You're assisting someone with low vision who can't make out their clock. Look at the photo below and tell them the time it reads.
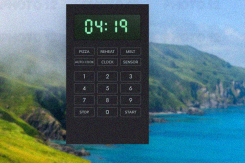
4:19
